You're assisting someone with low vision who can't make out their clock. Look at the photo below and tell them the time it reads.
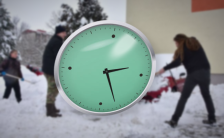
2:26
